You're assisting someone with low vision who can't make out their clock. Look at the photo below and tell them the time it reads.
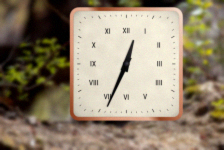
12:34
